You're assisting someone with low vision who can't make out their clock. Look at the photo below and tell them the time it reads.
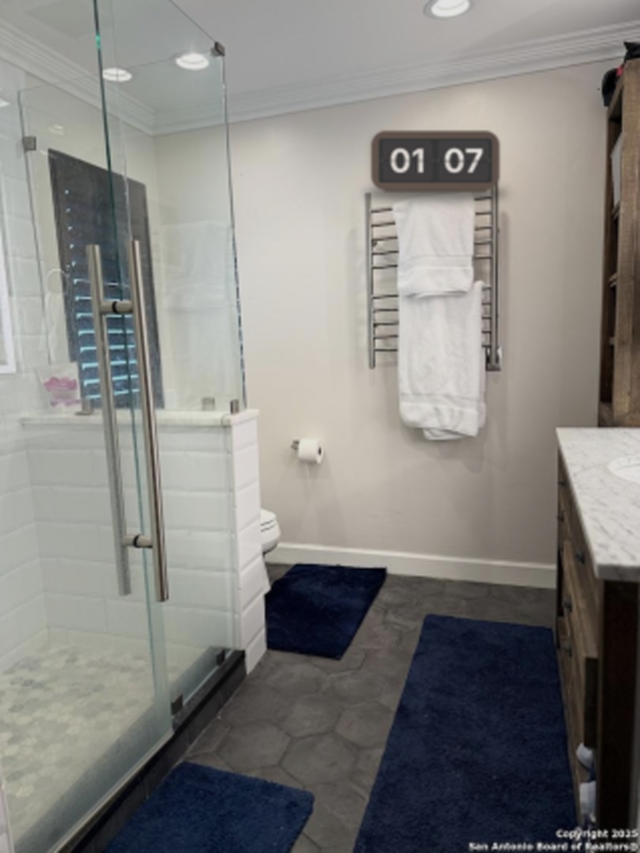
1:07
